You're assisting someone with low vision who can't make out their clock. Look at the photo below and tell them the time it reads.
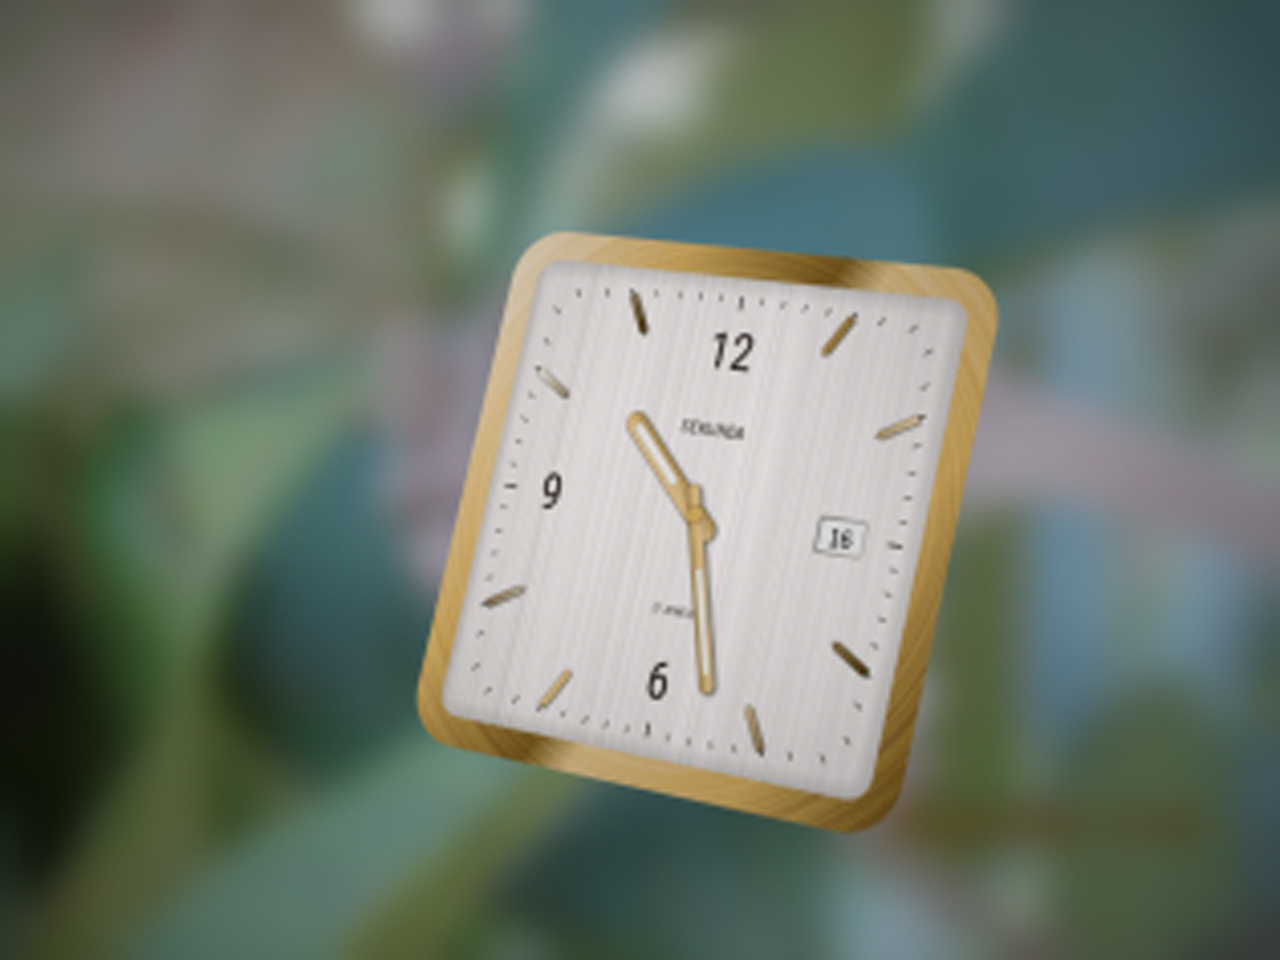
10:27
